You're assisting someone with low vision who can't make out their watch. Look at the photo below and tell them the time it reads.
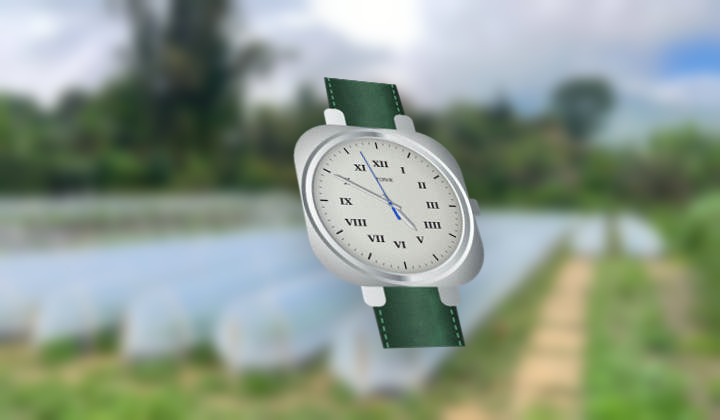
4:49:57
